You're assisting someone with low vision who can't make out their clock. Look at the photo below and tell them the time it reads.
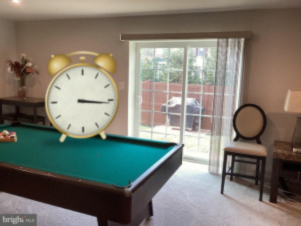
3:16
